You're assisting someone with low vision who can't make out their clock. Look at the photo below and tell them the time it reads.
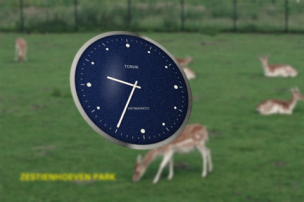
9:35
